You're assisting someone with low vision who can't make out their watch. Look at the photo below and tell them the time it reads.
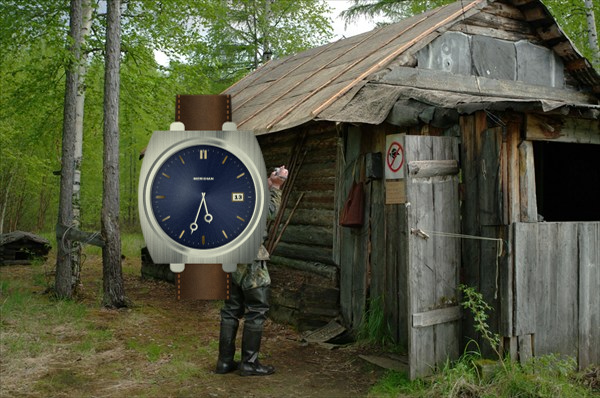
5:33
